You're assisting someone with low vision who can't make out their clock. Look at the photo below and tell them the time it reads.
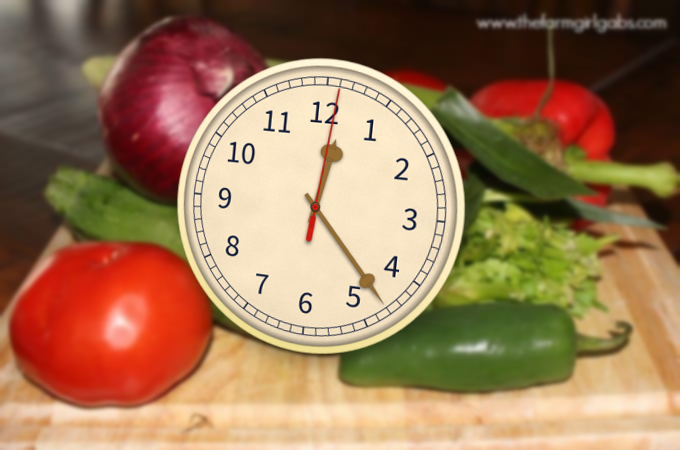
12:23:01
